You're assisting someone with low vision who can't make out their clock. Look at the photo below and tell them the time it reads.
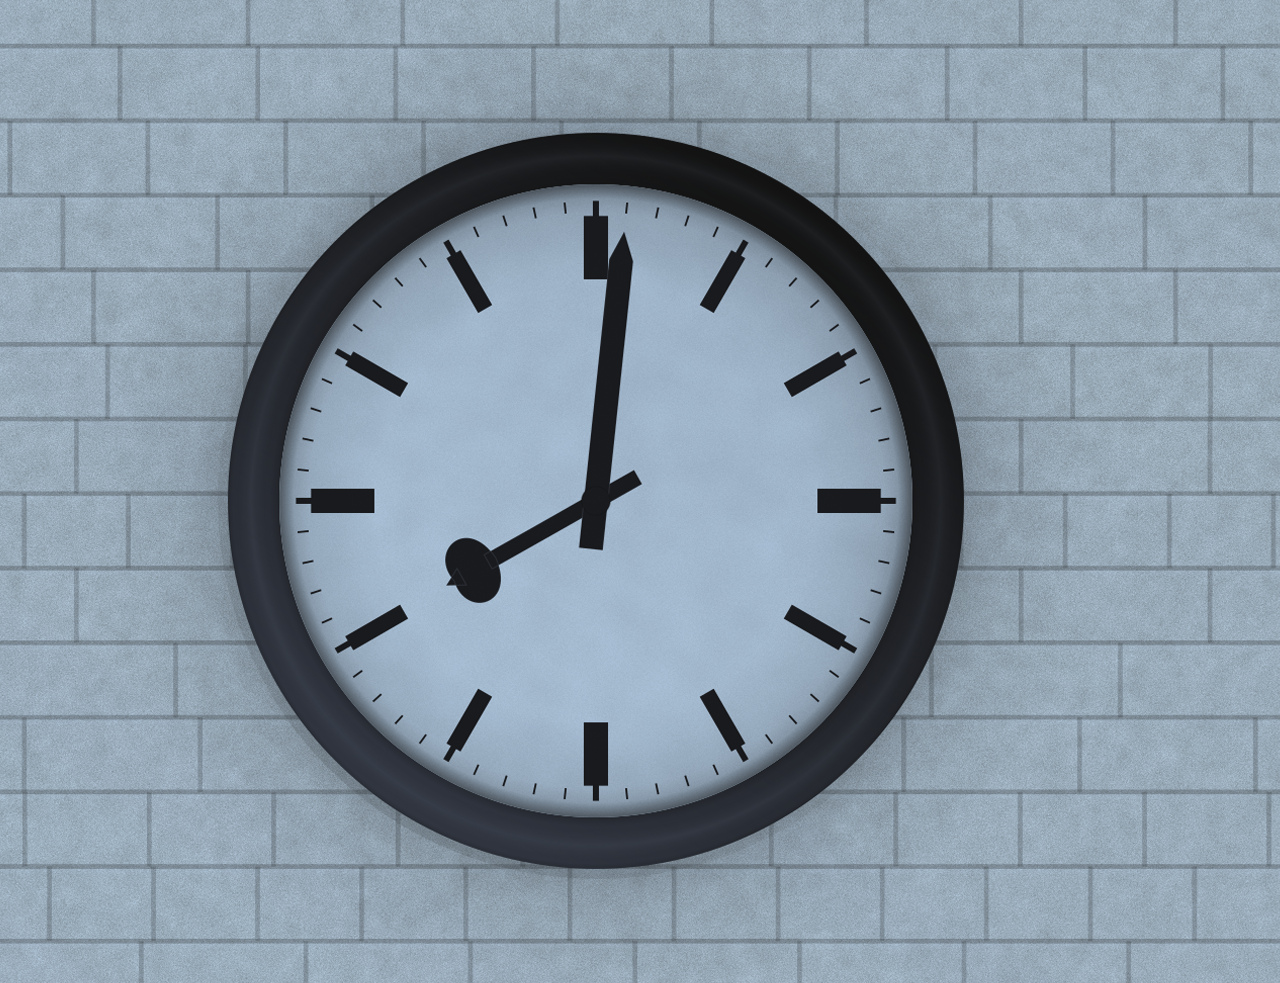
8:01
